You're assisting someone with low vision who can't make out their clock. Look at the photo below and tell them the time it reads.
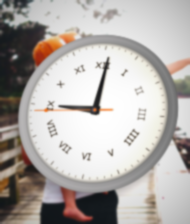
9:00:44
